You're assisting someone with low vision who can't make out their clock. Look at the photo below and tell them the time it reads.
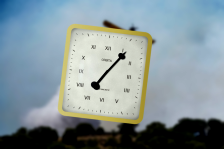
7:06
